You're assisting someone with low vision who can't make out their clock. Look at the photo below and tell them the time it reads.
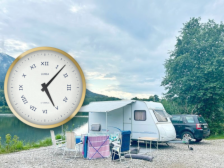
5:07
